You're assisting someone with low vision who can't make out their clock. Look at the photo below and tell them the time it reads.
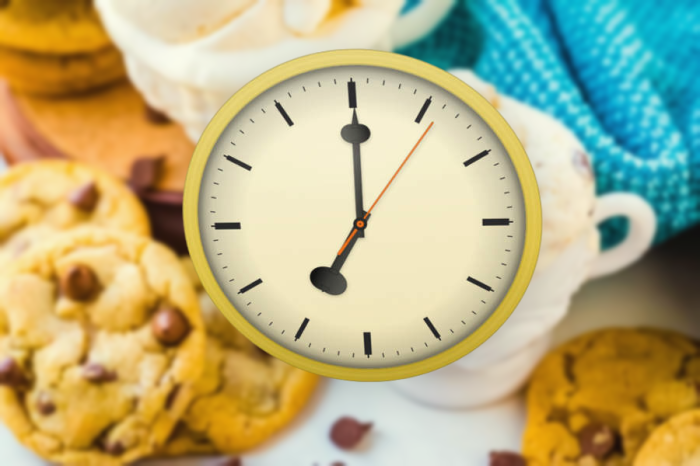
7:00:06
